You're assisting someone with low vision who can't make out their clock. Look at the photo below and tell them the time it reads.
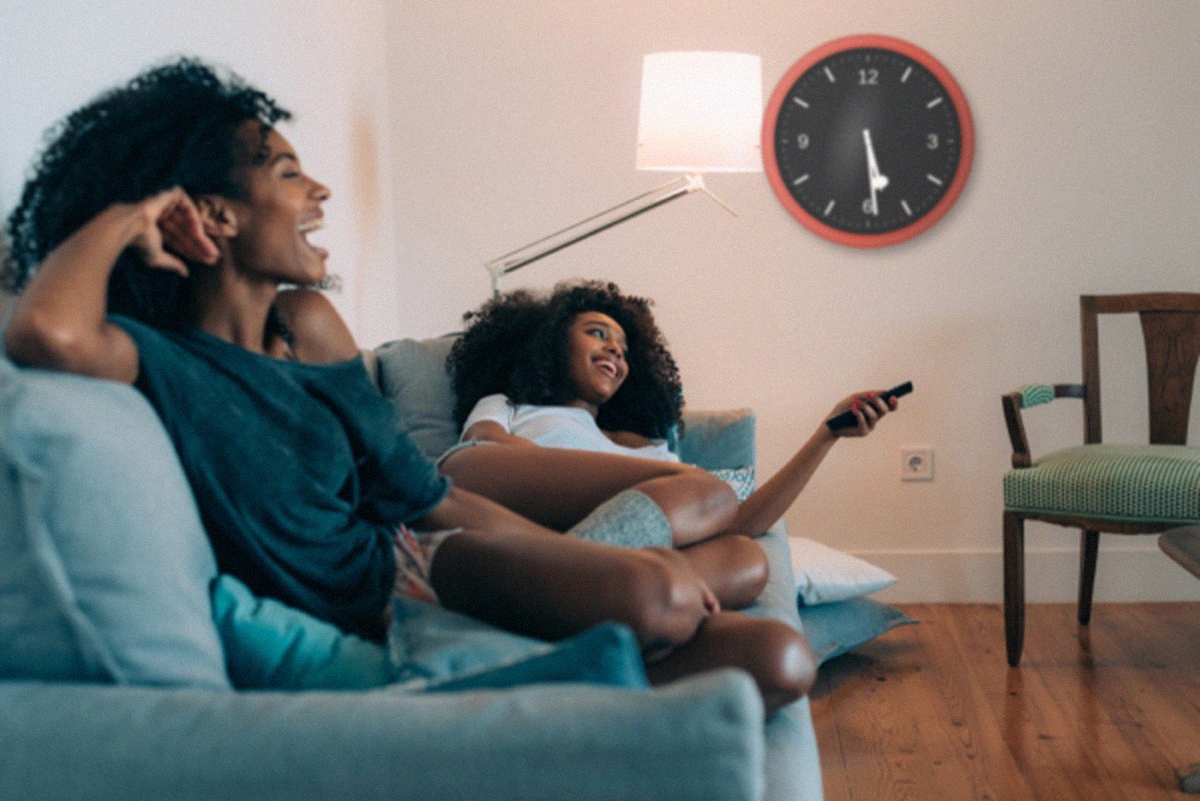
5:29
